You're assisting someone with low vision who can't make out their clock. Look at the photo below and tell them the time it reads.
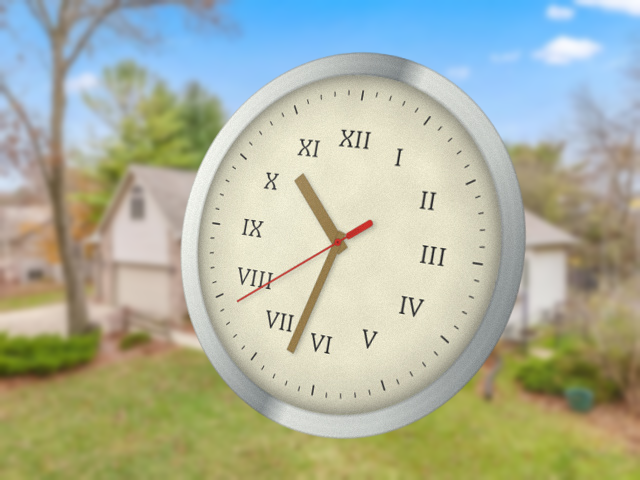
10:32:39
